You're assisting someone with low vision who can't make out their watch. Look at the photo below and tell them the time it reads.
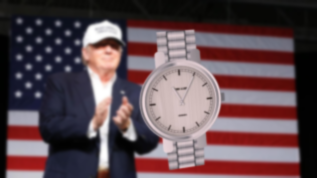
11:05
